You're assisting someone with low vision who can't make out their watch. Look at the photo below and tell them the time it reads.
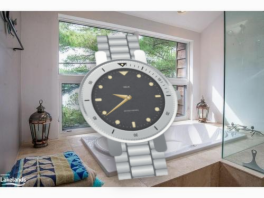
9:39
